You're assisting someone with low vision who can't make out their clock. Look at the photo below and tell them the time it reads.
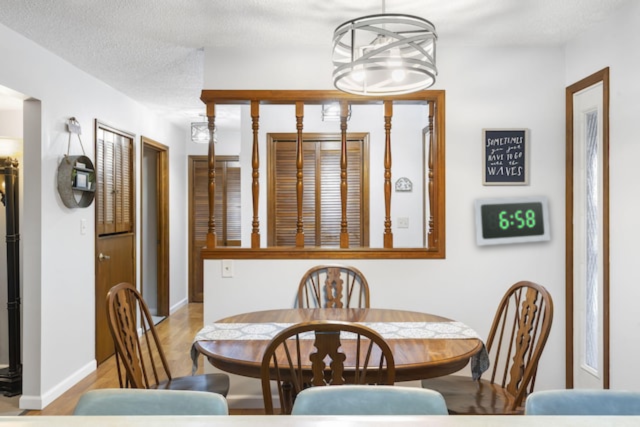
6:58
